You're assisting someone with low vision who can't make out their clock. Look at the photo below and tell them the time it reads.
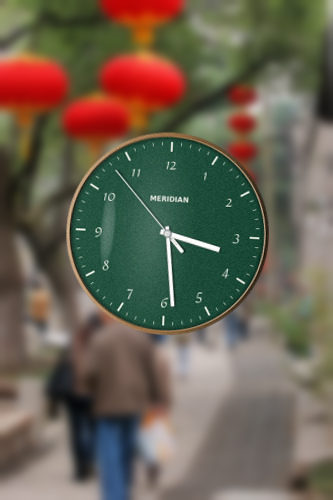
3:28:53
